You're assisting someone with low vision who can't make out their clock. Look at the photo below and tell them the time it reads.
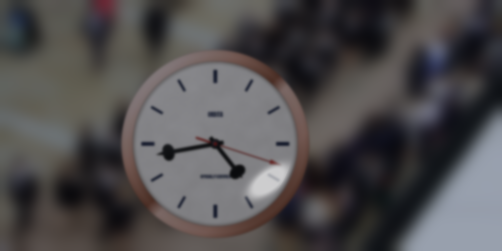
4:43:18
